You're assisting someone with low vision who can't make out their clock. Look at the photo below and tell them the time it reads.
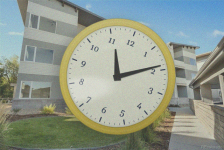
11:09
